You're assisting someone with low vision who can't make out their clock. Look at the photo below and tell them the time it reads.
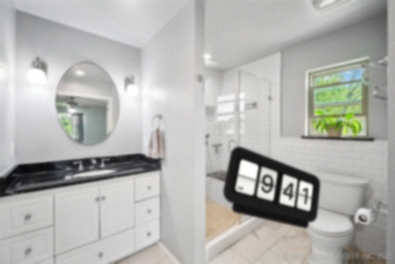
9:41
